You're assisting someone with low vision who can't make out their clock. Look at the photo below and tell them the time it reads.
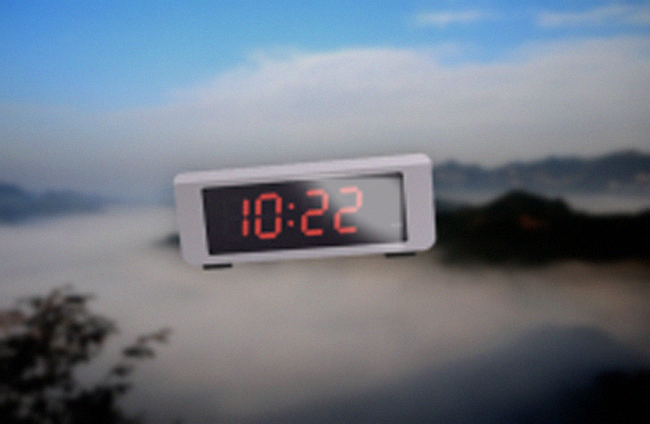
10:22
